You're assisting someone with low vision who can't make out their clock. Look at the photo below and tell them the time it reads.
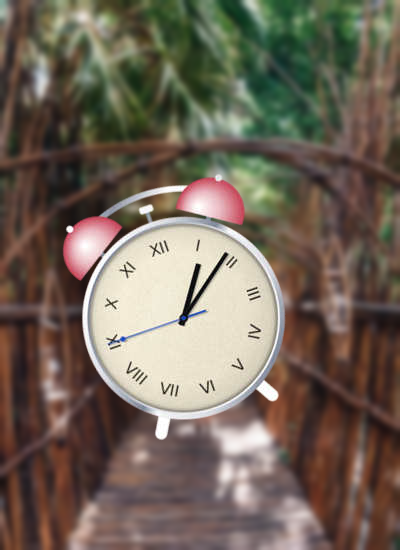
1:08:45
